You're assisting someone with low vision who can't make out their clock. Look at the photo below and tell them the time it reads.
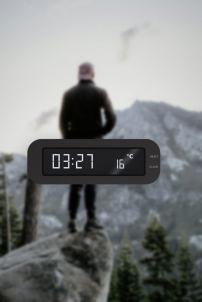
3:27
